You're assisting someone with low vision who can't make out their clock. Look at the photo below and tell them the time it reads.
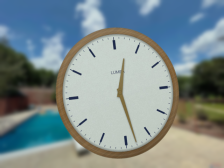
12:28
